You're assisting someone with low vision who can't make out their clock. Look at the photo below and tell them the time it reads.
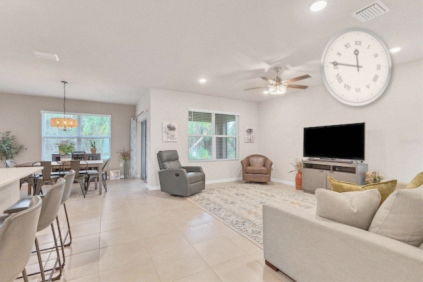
11:46
